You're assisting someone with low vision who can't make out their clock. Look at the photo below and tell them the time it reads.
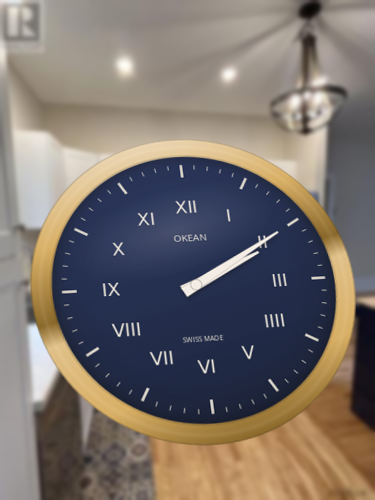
2:10
